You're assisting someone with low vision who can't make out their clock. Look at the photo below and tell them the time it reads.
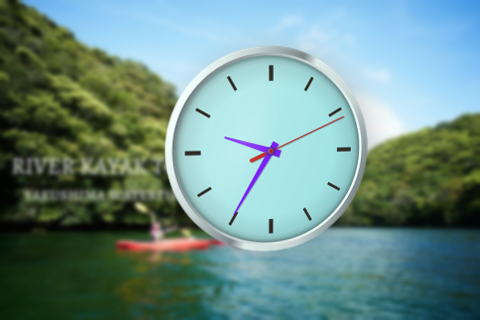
9:35:11
